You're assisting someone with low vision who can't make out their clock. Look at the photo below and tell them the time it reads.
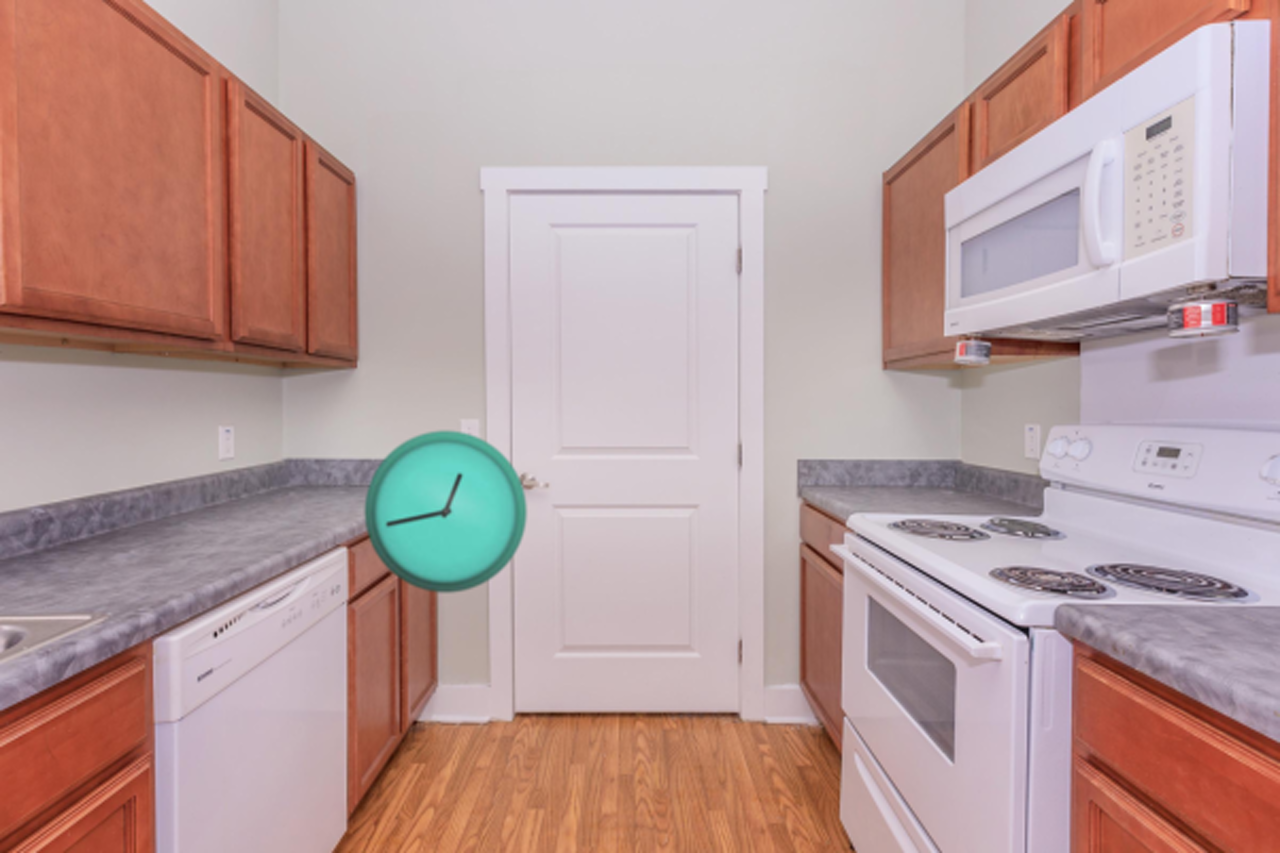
12:43
